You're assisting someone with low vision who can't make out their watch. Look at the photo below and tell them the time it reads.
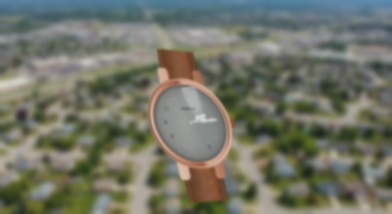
2:14
